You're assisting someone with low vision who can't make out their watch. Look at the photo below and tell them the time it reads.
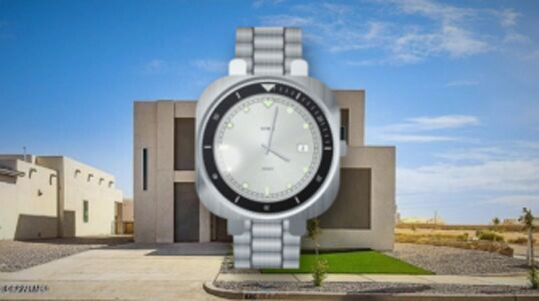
4:02
